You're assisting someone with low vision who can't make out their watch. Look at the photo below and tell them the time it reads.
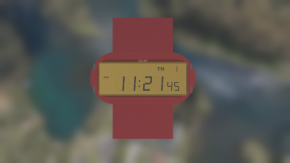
11:21:45
